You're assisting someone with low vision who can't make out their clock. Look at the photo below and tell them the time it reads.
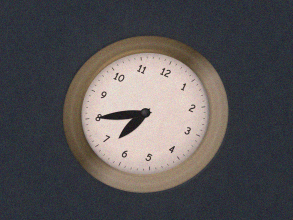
6:40
